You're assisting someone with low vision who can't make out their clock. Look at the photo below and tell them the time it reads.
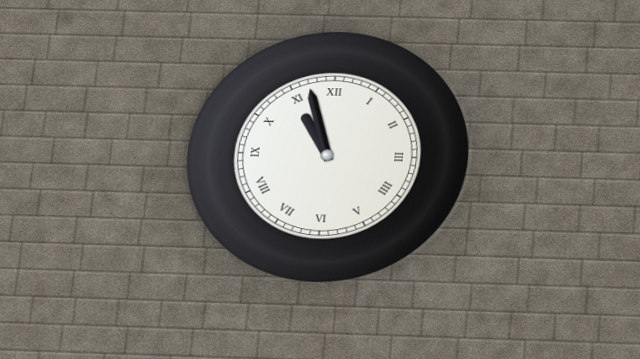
10:57
